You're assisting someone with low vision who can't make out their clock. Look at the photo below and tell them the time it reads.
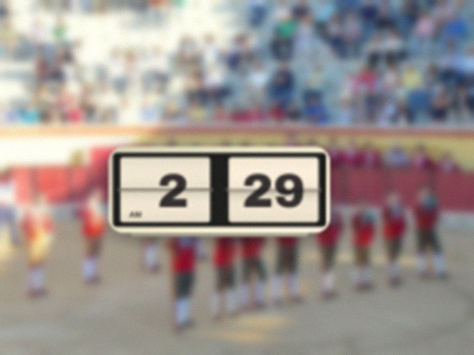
2:29
